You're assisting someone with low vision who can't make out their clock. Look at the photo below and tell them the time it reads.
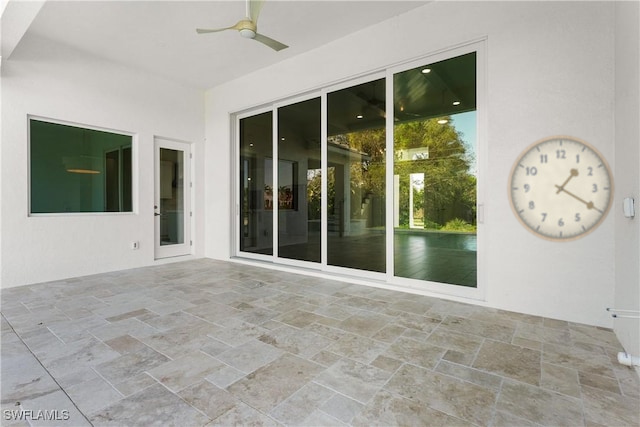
1:20
